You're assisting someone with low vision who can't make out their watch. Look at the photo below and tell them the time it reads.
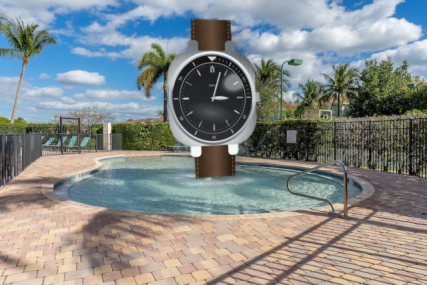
3:03
